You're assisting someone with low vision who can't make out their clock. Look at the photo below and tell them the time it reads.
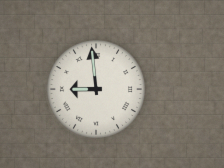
8:59
